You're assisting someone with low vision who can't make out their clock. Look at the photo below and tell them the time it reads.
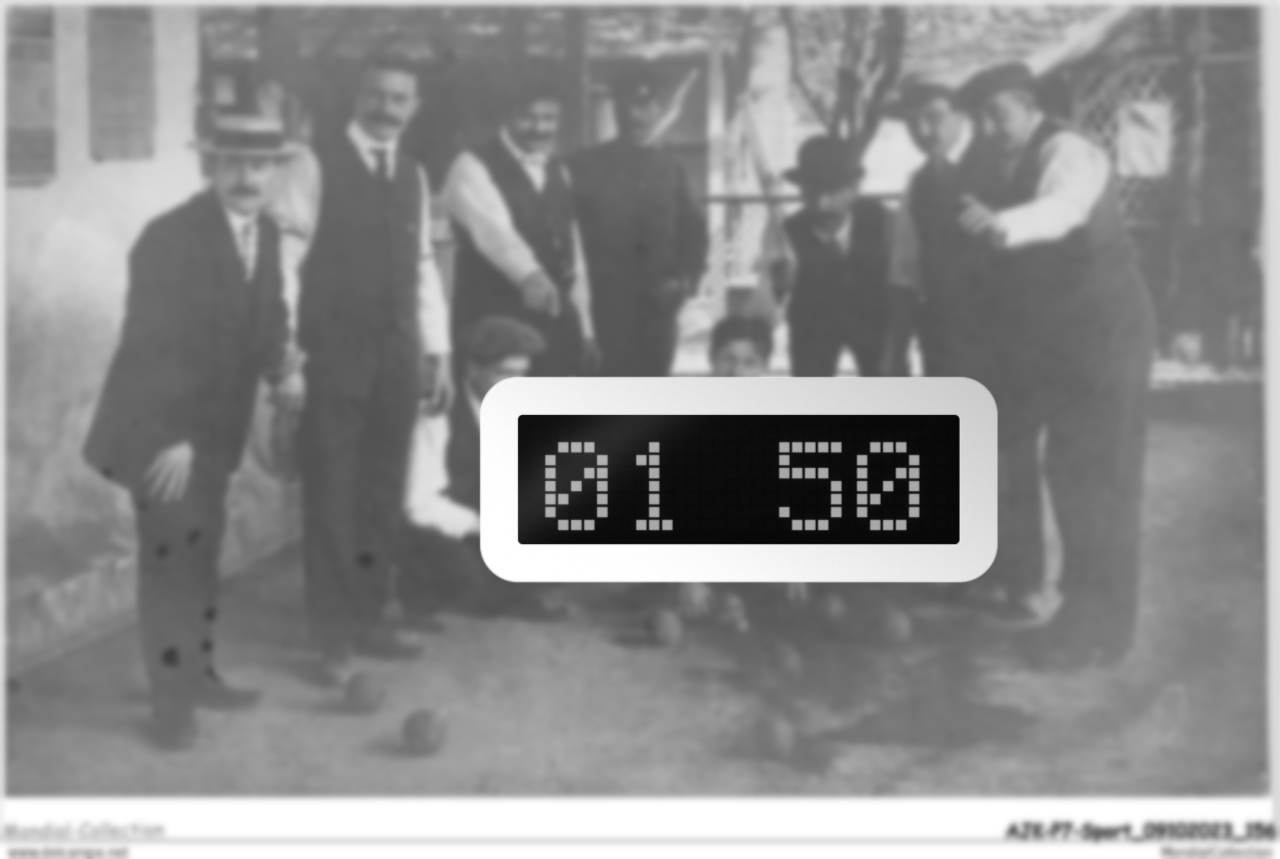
1:50
